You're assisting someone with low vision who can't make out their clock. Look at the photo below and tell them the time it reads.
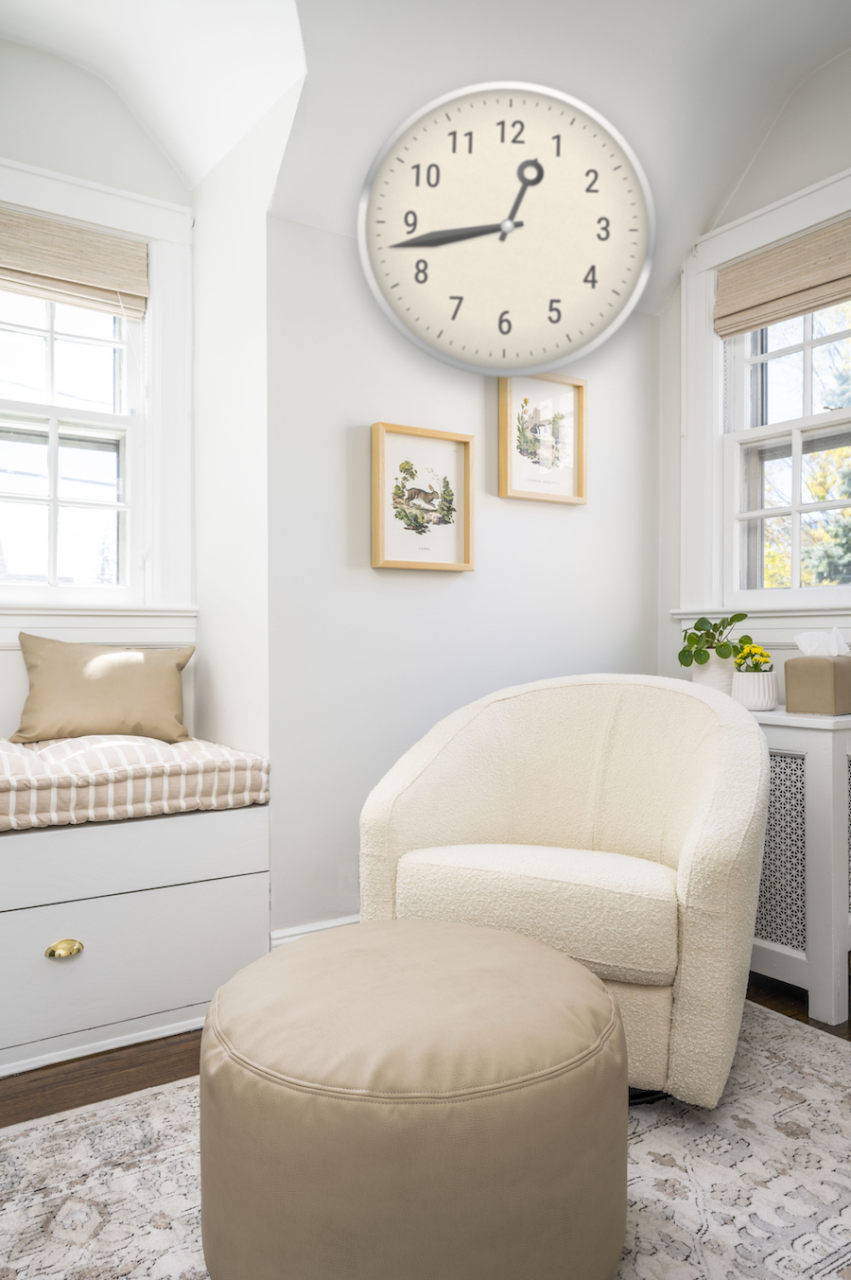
12:43
